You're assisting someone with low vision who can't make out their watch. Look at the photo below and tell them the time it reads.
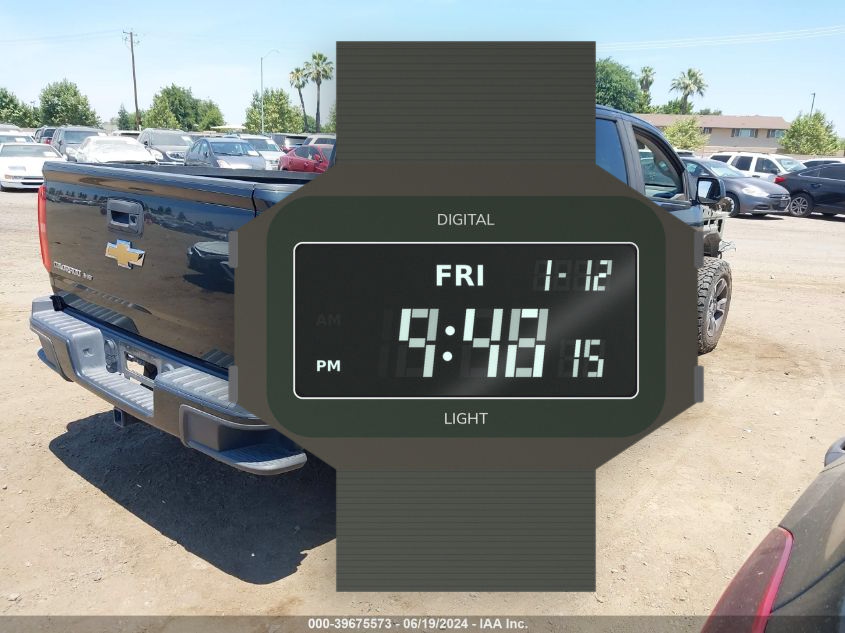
9:48:15
